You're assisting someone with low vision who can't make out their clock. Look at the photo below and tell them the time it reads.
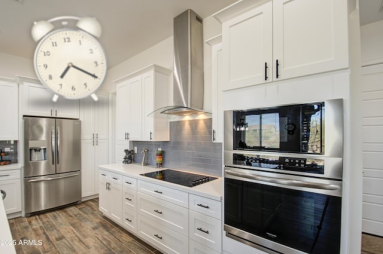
7:20
